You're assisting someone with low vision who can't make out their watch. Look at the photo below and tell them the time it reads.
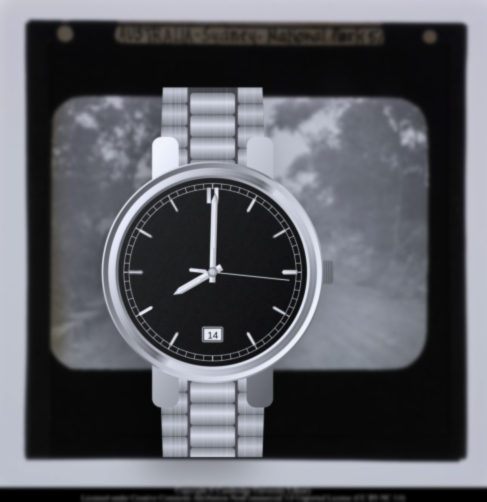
8:00:16
